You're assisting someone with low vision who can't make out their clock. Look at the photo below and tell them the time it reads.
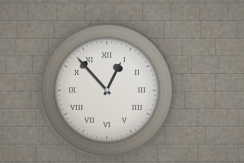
12:53
